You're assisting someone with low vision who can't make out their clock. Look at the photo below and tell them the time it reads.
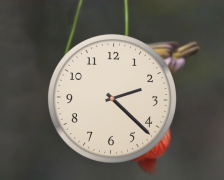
2:22
